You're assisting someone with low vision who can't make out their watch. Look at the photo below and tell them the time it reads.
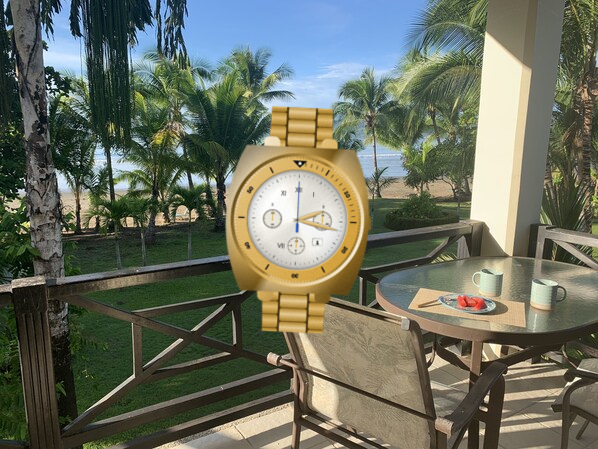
2:17
